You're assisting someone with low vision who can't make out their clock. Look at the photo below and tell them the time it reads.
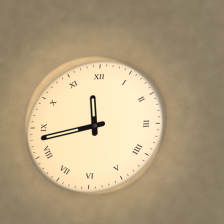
11:43
